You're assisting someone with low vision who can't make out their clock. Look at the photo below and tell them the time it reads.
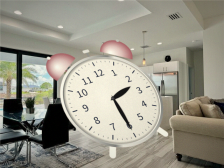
2:30
